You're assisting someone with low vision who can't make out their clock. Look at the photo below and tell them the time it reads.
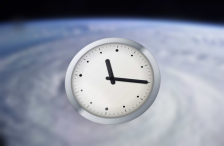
11:15
